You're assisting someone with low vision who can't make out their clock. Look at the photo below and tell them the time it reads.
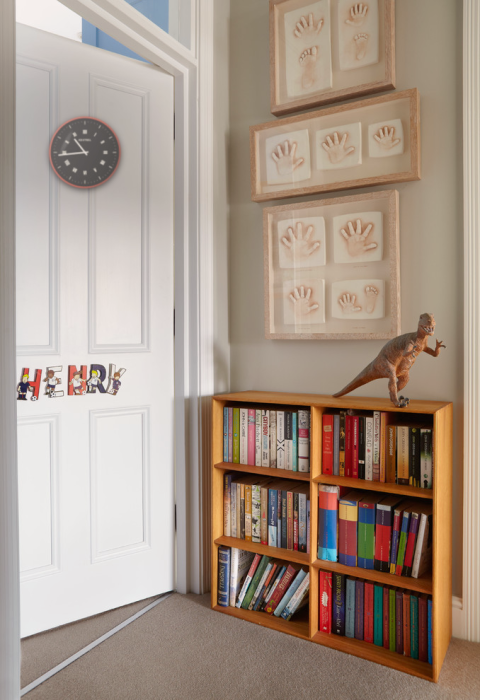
10:44
